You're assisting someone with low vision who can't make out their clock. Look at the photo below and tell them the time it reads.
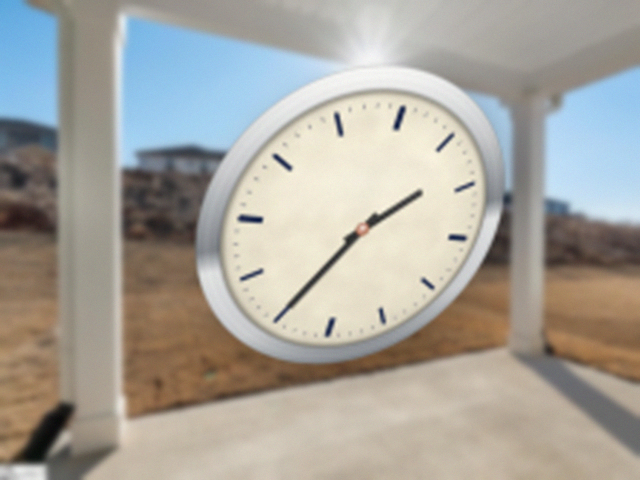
1:35
